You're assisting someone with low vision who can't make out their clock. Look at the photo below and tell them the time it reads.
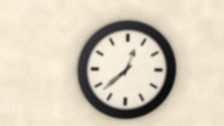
12:38
